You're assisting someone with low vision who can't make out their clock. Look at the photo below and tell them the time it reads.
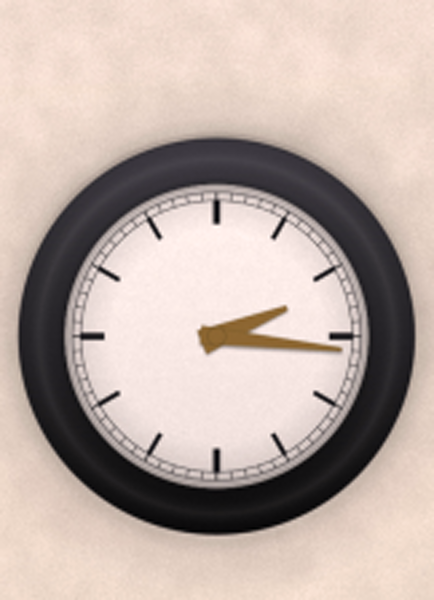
2:16
